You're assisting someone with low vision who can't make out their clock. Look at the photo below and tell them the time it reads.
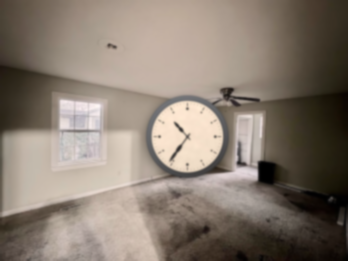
10:36
